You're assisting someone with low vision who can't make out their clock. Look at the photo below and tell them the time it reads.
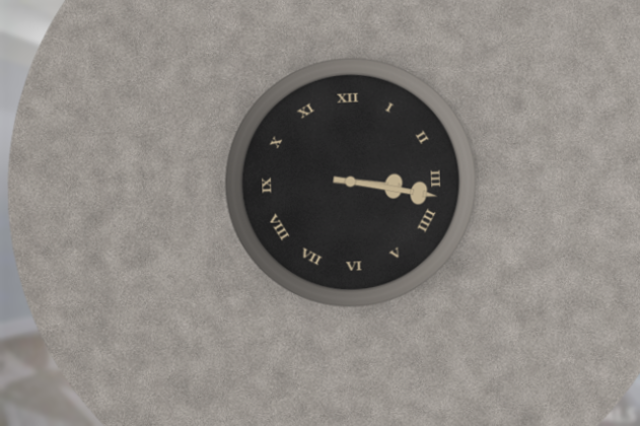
3:17
